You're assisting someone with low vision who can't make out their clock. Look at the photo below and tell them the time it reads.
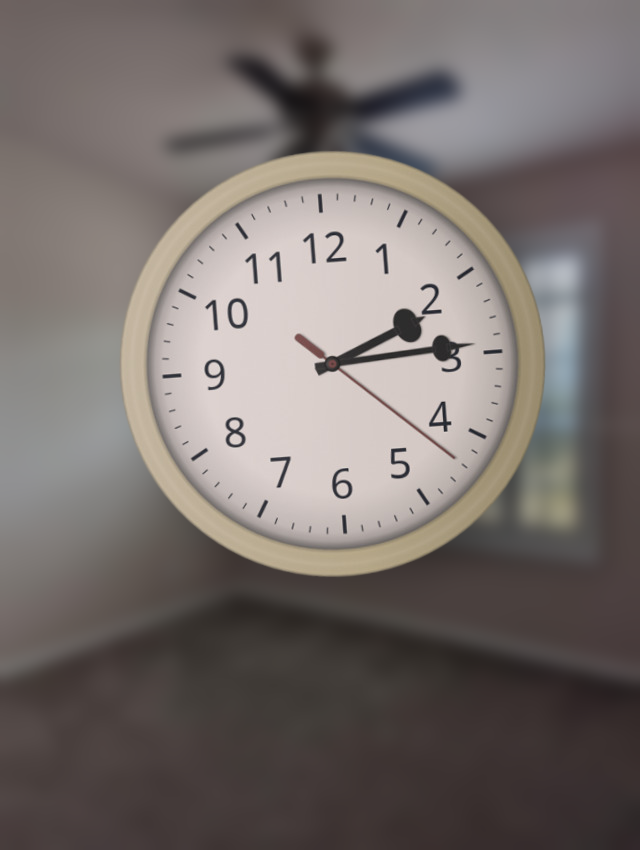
2:14:22
